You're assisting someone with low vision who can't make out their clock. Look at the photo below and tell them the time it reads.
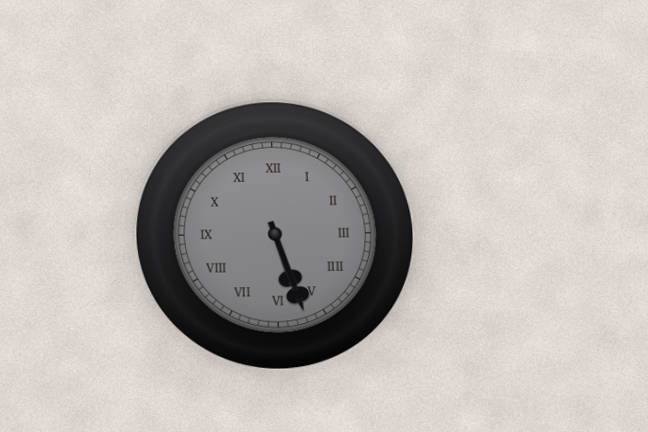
5:27
